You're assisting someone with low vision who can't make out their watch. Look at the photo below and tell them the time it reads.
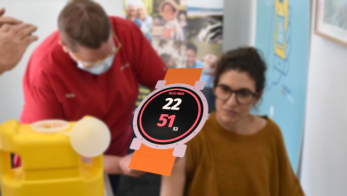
22:51
